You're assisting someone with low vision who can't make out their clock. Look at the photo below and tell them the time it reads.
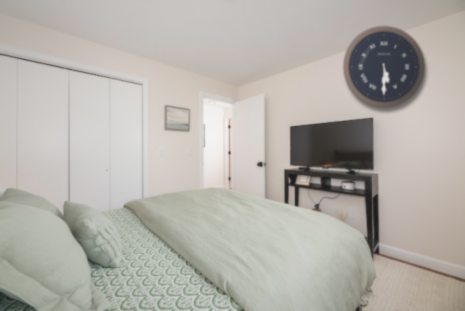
5:30
